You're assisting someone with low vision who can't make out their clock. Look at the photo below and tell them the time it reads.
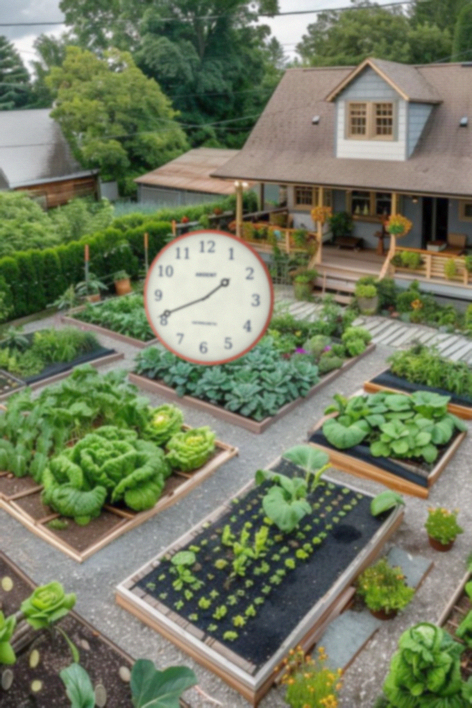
1:41
